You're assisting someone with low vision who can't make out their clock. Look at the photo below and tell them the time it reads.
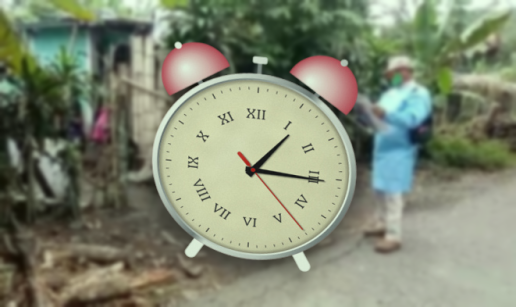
1:15:23
